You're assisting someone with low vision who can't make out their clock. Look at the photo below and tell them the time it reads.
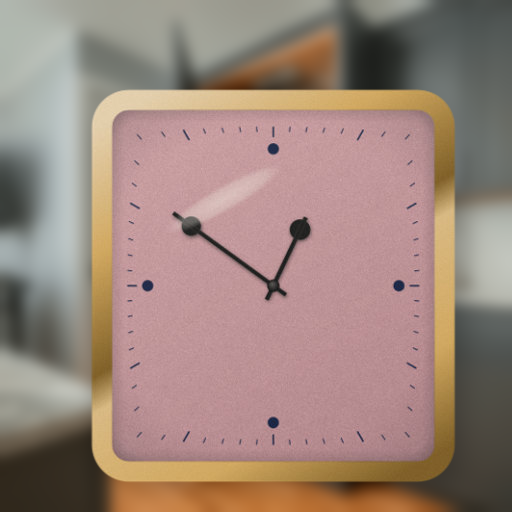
12:51
